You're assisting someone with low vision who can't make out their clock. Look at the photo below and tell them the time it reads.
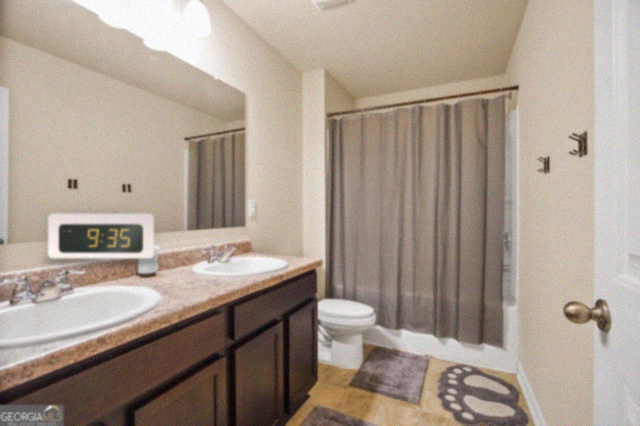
9:35
